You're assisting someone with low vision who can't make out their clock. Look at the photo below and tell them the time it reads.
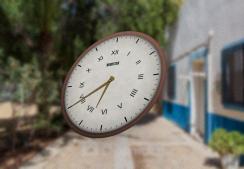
6:40
